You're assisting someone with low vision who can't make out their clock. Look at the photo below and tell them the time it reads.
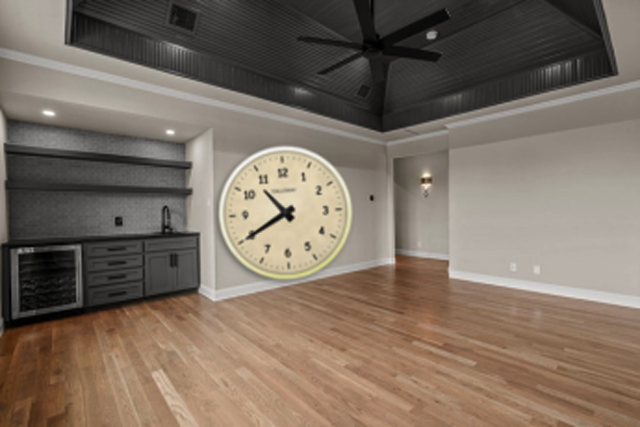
10:40
